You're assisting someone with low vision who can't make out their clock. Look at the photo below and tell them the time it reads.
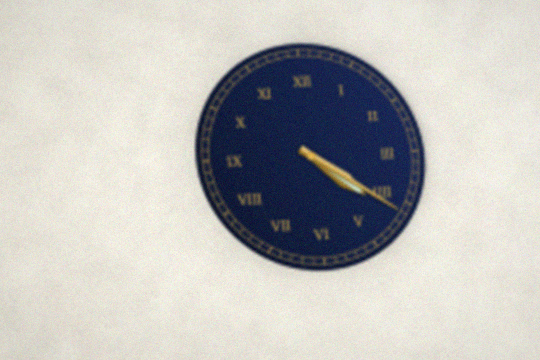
4:21
